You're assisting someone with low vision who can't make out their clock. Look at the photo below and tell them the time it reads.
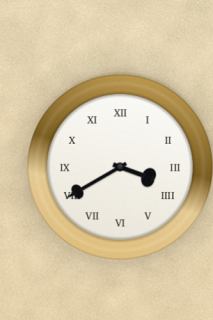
3:40
